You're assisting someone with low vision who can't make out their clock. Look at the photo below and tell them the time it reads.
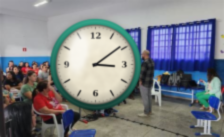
3:09
